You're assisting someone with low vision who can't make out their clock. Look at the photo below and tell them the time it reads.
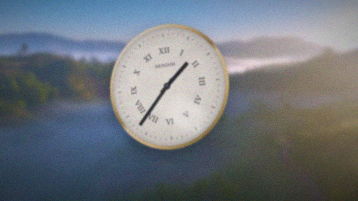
1:37
